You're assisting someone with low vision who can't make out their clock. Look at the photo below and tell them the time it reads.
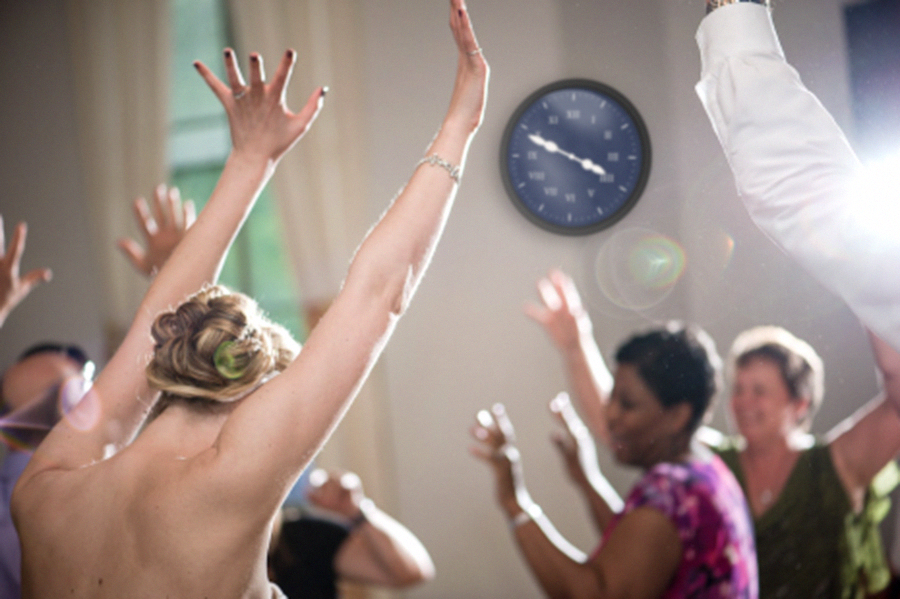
3:49
